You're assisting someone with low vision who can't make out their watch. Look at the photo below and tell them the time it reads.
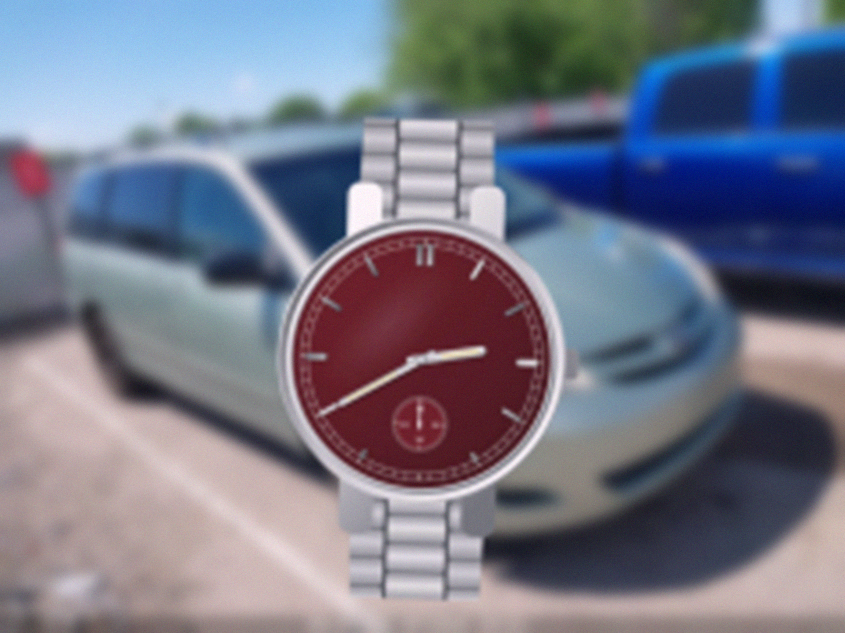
2:40
